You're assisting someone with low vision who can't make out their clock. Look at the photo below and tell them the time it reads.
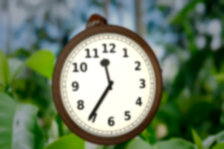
11:36
